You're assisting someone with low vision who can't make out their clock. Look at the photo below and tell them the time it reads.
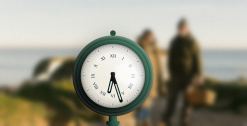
6:27
